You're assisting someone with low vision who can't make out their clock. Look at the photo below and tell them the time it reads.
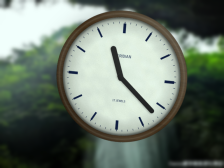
11:22
